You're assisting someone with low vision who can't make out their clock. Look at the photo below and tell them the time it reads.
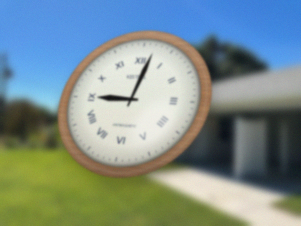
9:02
